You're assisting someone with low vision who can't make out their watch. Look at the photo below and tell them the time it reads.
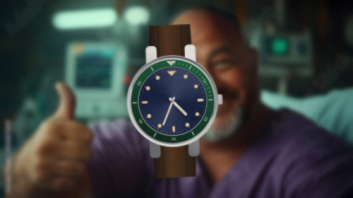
4:34
